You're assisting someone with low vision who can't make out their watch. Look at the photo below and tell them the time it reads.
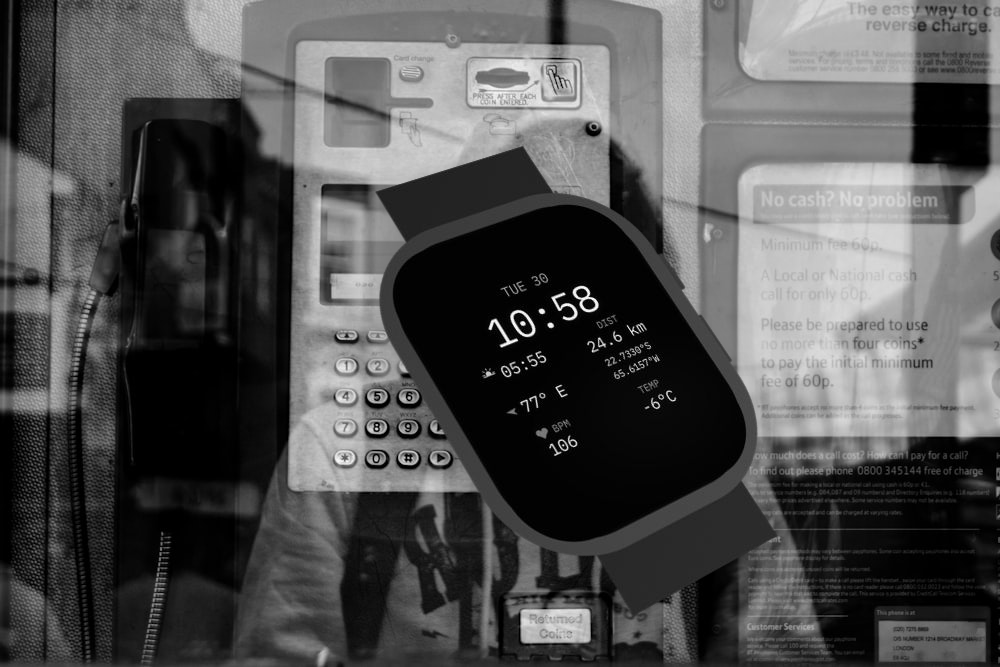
10:58
